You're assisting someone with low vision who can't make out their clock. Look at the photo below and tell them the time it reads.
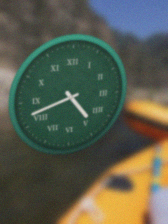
4:42
